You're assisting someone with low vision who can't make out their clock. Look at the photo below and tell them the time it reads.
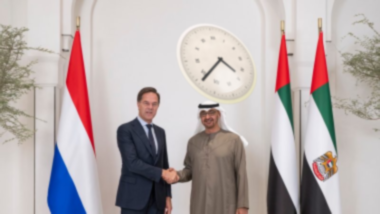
4:39
